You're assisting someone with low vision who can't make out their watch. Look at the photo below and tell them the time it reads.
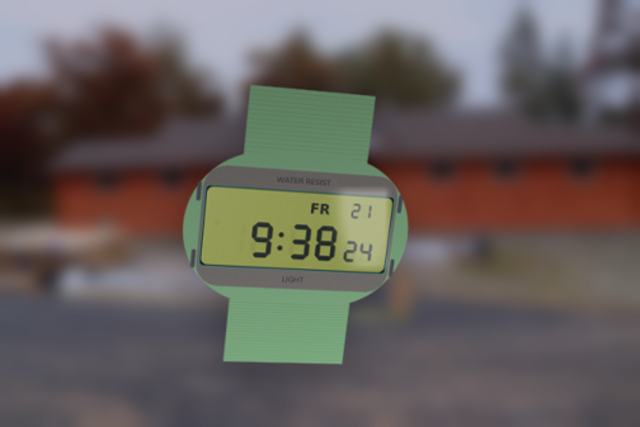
9:38:24
